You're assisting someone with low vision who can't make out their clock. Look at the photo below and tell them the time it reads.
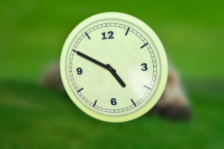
4:50
